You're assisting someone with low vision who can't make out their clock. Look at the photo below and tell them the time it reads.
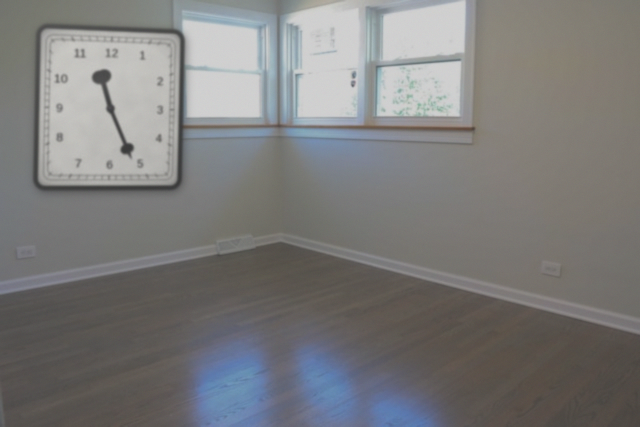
11:26
